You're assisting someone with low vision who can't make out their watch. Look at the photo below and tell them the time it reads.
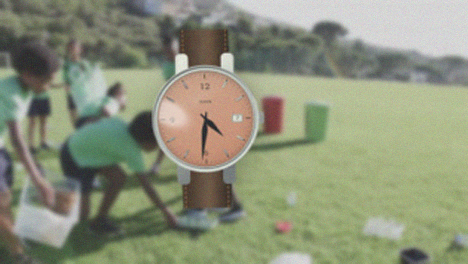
4:31
